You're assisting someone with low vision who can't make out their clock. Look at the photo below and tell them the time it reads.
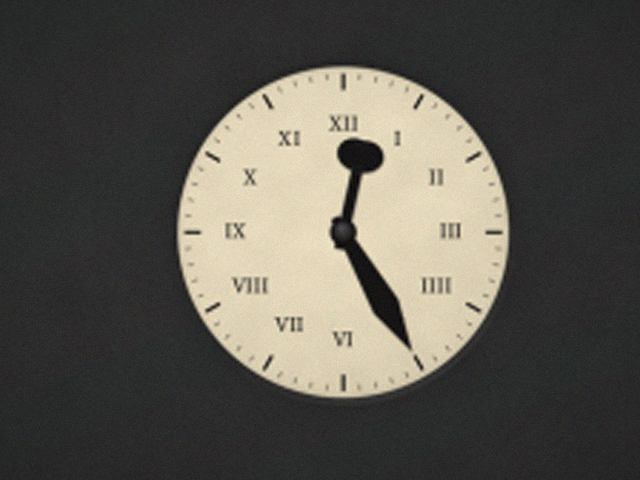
12:25
